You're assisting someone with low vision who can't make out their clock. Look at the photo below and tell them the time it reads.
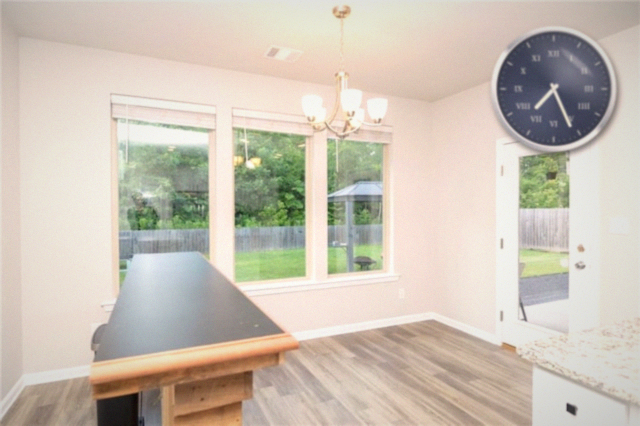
7:26
